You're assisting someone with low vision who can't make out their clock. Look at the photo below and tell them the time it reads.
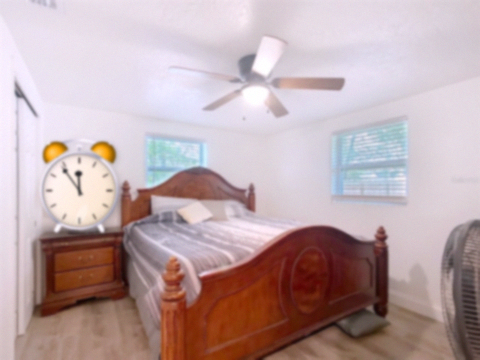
11:54
